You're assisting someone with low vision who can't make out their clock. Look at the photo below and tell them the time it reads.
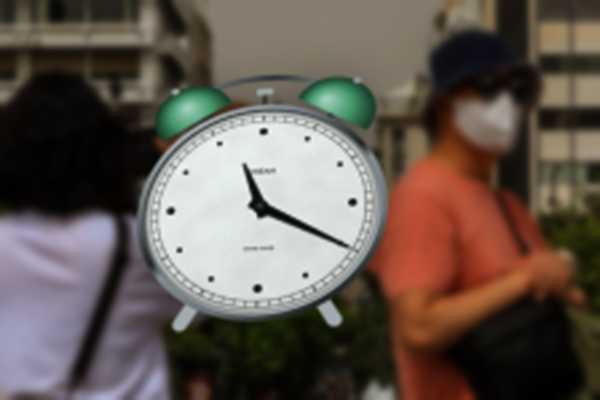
11:20
